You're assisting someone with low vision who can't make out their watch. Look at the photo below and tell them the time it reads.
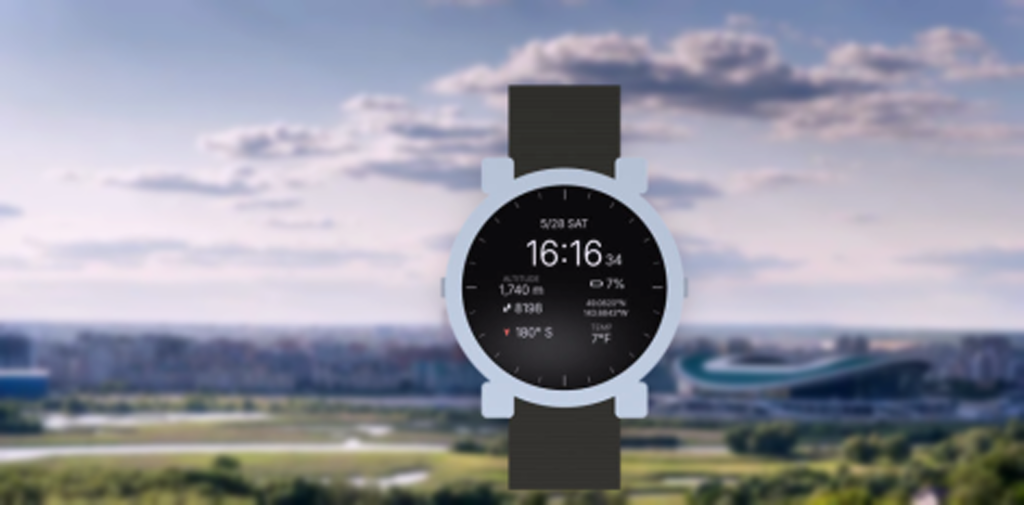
16:16
